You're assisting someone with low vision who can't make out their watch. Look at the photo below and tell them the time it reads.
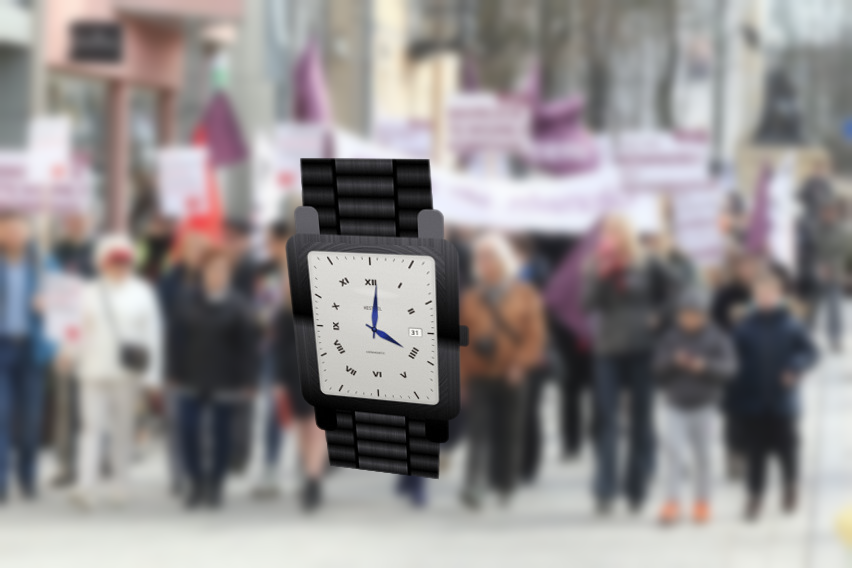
4:01
